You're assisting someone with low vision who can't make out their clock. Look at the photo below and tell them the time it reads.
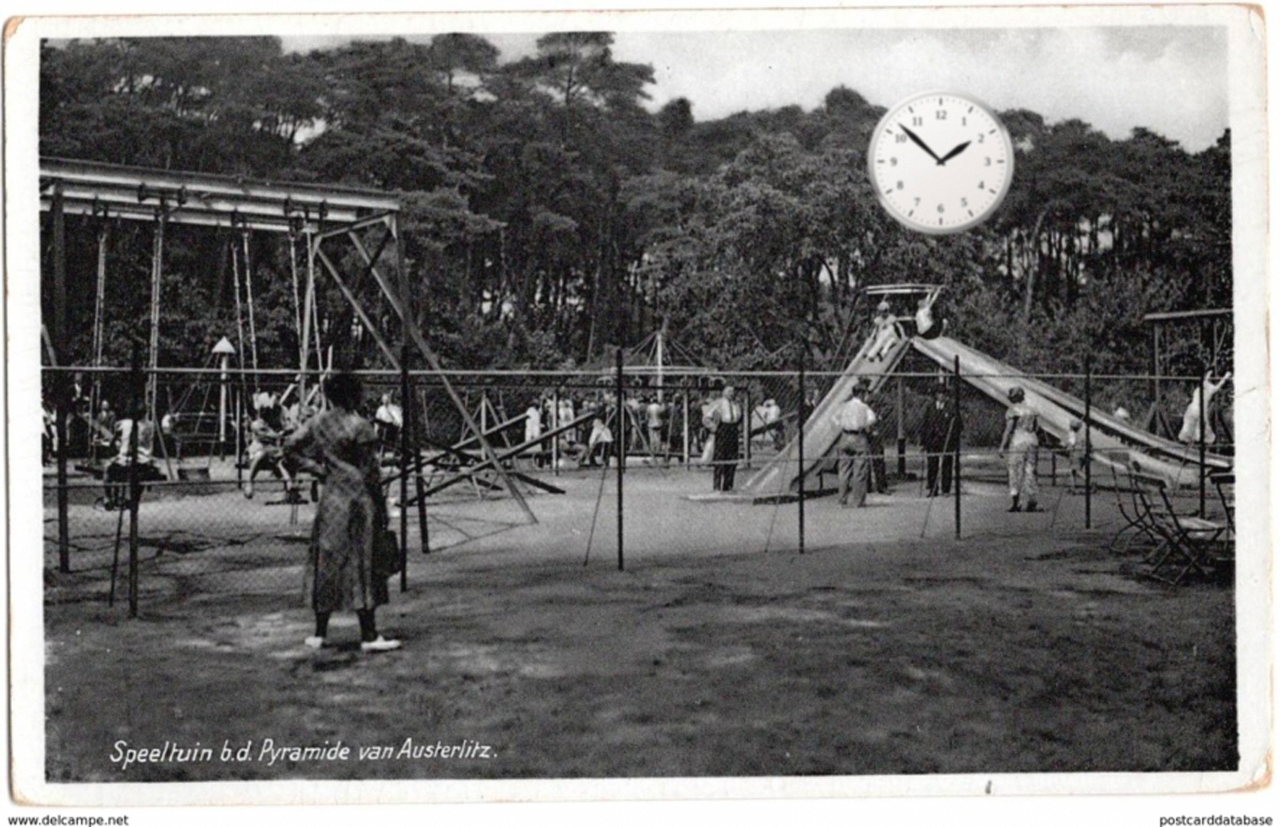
1:52
